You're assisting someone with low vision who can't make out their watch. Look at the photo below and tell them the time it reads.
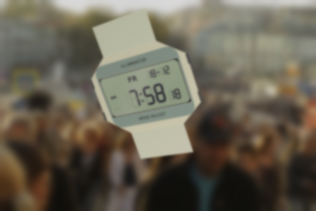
7:58
